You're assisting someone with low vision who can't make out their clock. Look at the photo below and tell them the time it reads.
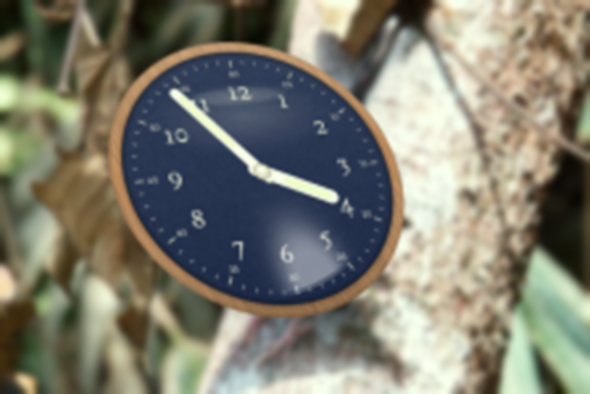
3:54
